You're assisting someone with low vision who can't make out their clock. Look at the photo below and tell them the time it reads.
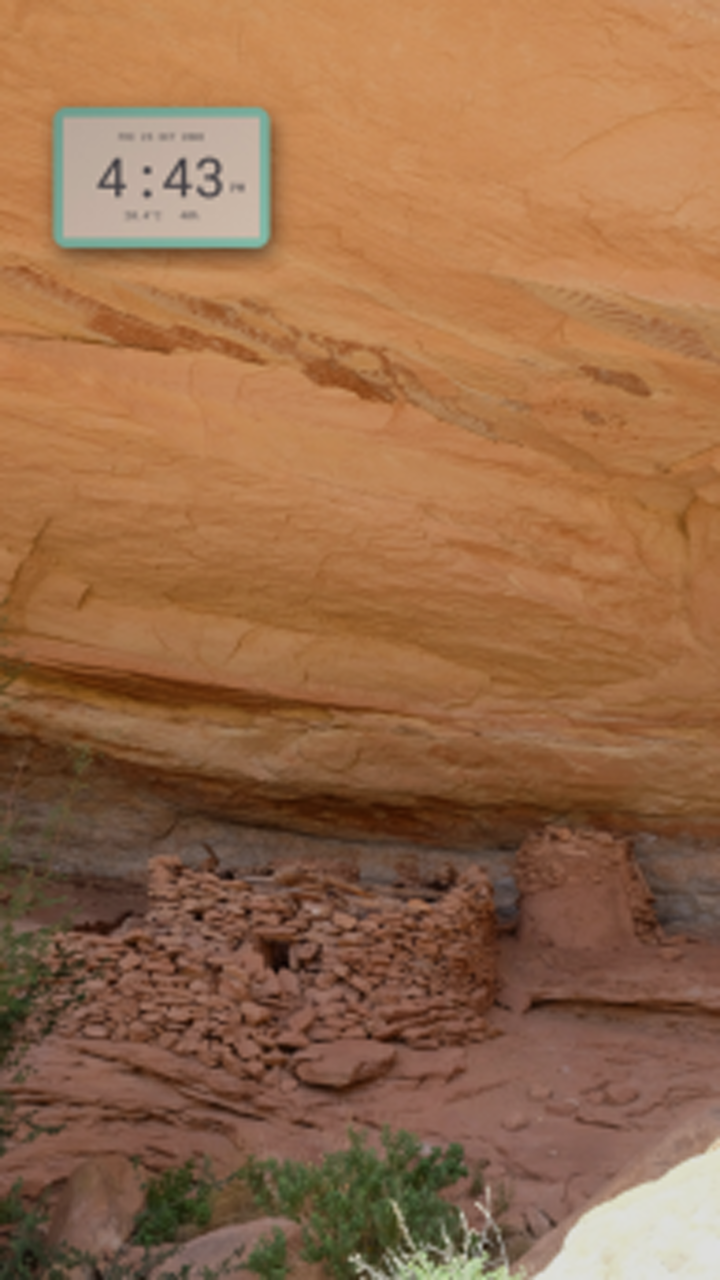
4:43
